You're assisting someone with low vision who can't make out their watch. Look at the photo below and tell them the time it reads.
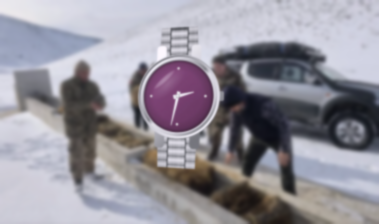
2:32
